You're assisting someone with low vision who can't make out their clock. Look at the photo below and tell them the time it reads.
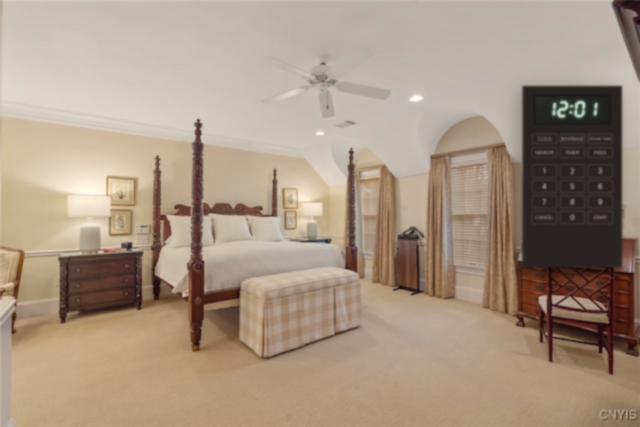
12:01
